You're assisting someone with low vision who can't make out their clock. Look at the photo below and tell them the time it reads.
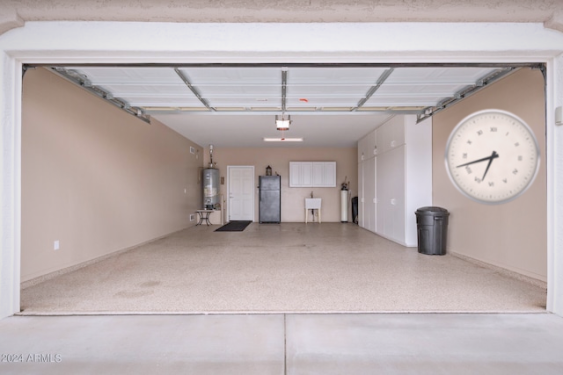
6:42
